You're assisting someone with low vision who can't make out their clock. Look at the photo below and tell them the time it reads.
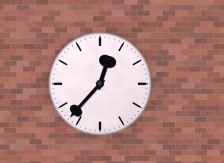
12:37
